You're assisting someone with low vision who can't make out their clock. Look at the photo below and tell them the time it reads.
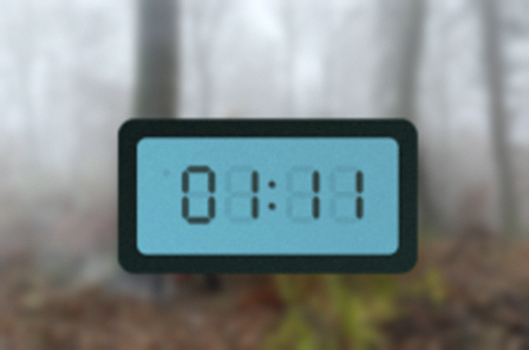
1:11
